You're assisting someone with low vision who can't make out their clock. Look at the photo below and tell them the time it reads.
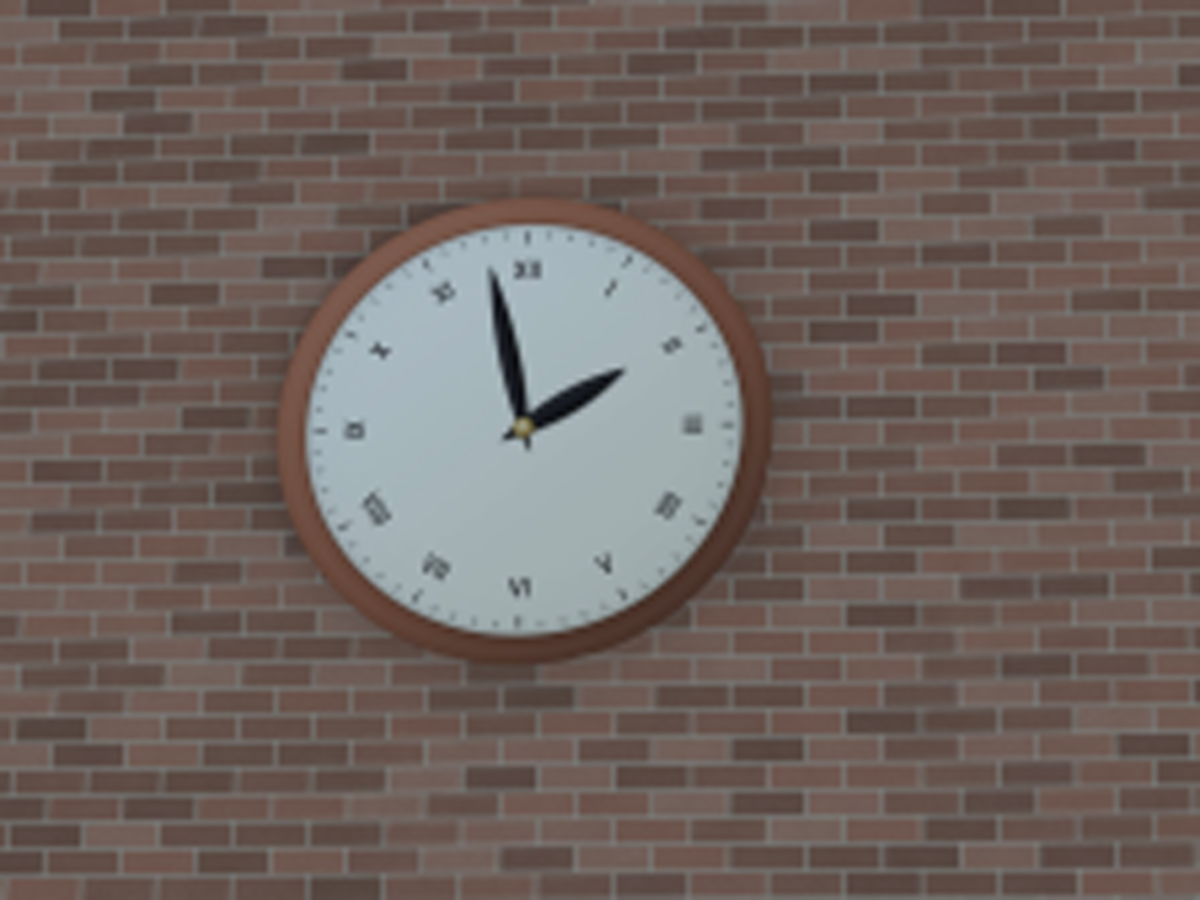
1:58
